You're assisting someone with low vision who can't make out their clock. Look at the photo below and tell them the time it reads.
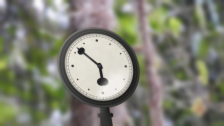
5:52
